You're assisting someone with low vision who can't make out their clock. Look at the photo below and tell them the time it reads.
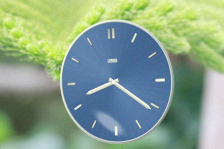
8:21
